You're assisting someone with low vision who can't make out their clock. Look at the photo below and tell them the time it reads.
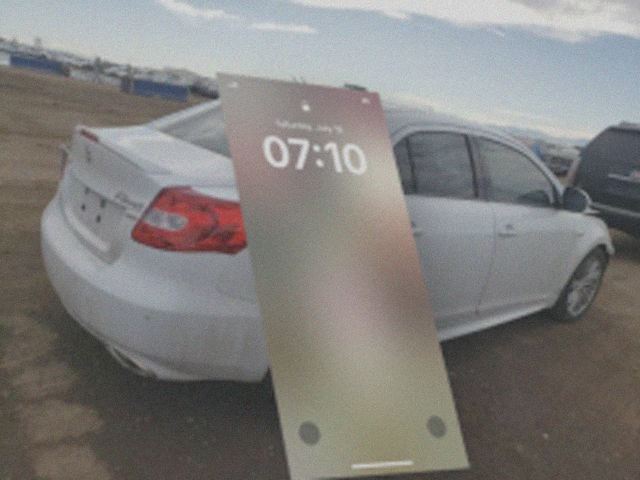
7:10
